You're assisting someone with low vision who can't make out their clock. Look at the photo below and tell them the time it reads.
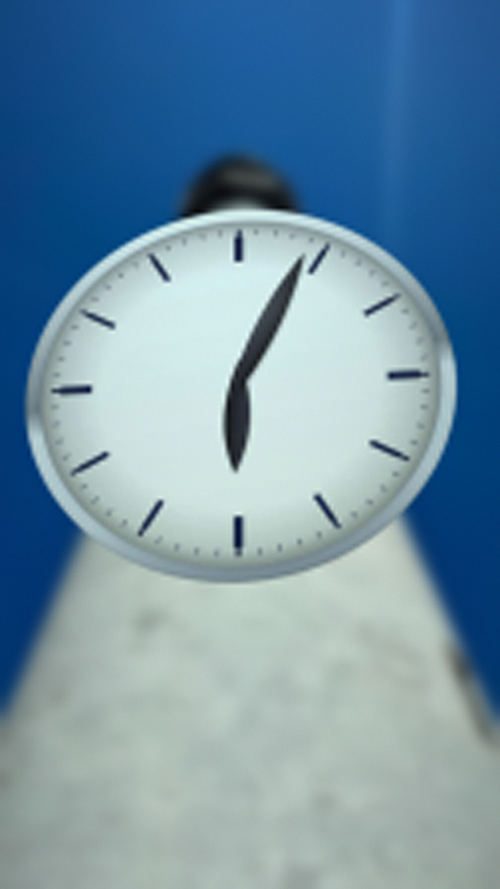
6:04
